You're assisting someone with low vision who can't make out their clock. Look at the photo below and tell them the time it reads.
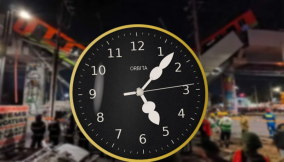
5:07:14
